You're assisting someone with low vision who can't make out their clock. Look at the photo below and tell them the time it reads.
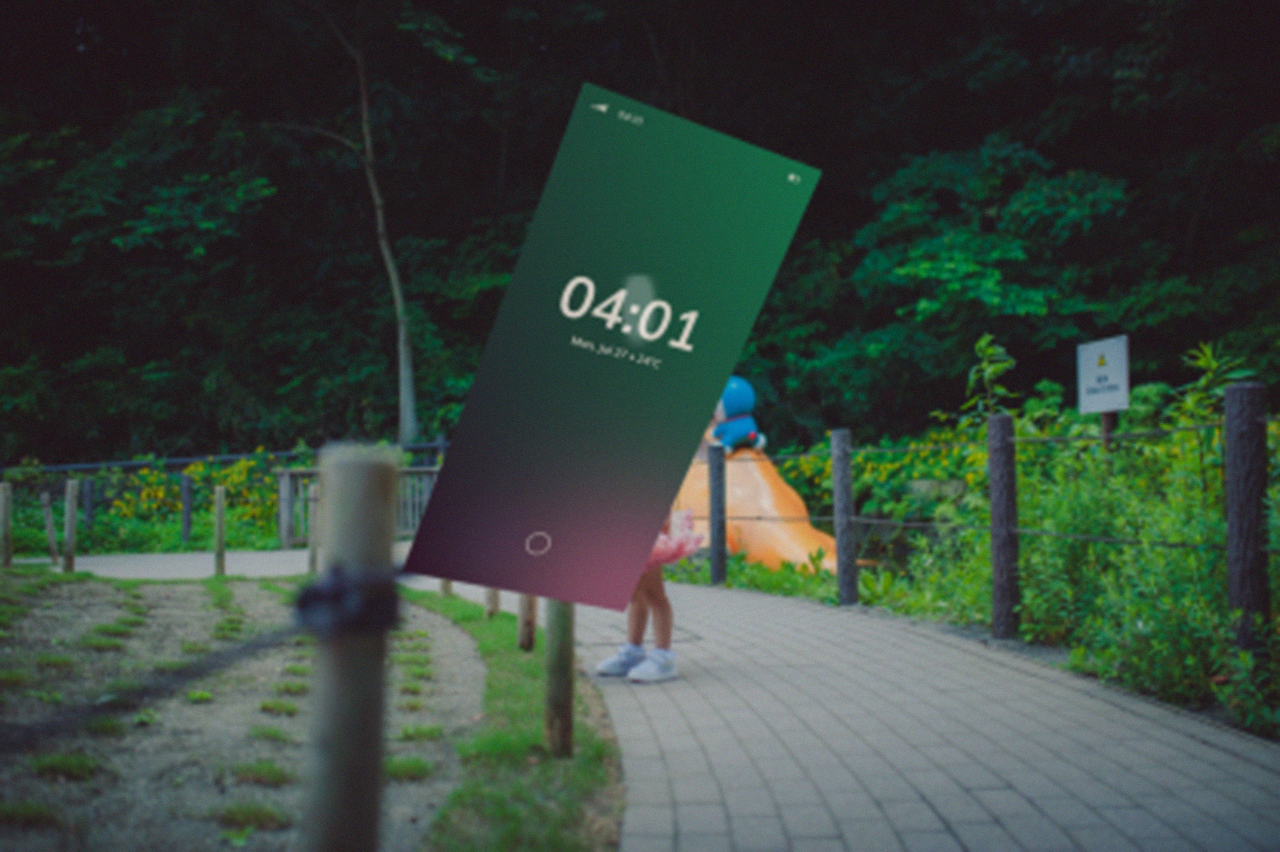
4:01
